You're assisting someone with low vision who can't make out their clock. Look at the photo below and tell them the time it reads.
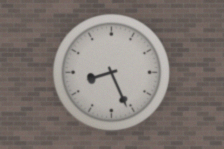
8:26
